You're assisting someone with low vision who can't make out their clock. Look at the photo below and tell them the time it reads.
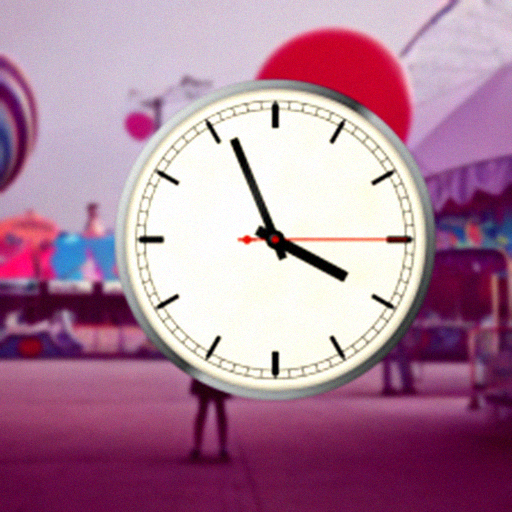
3:56:15
